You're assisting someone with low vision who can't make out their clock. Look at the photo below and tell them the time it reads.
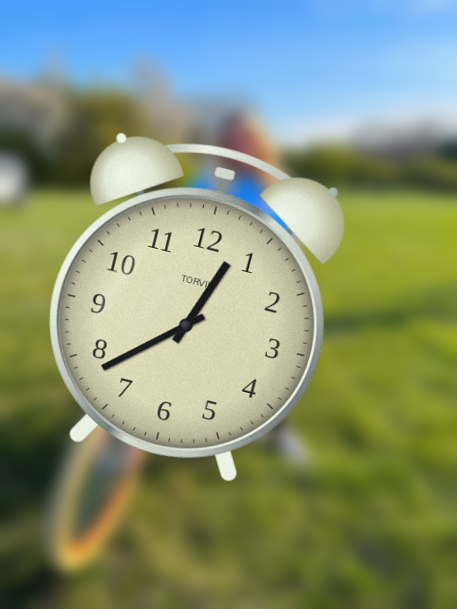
12:38
